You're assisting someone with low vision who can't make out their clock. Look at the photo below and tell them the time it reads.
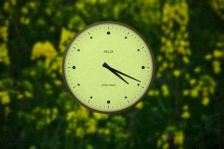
4:19
